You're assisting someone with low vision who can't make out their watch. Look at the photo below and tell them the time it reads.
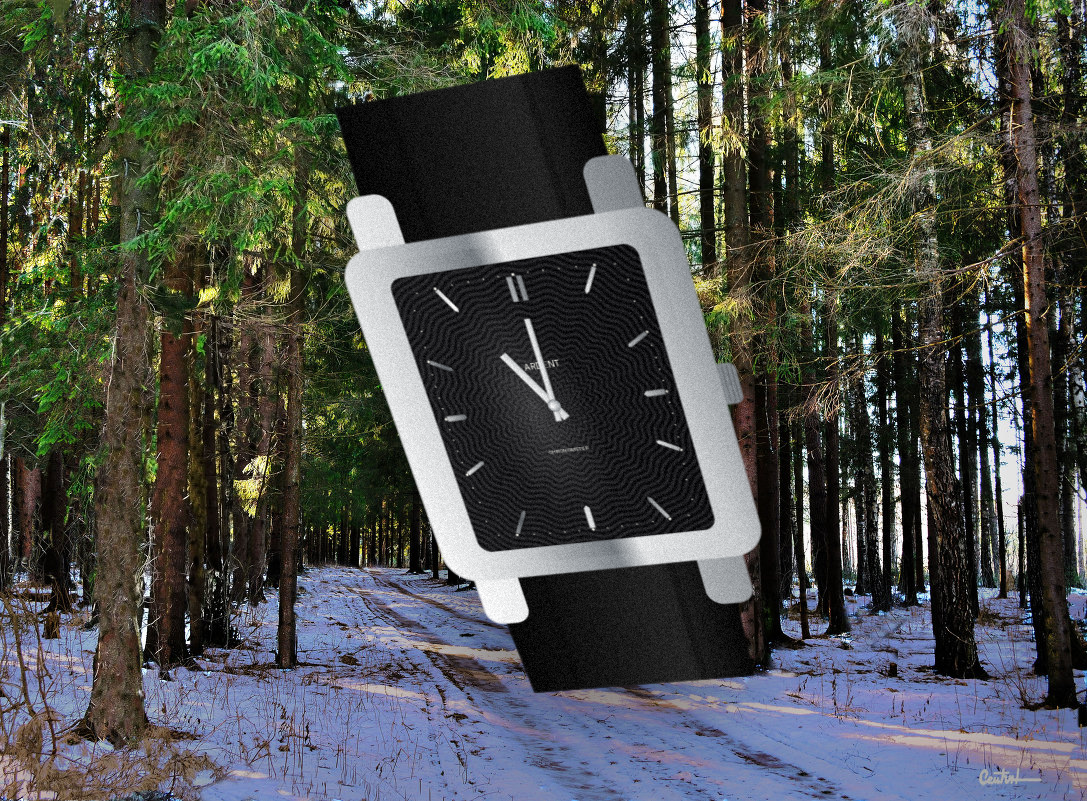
11:00
